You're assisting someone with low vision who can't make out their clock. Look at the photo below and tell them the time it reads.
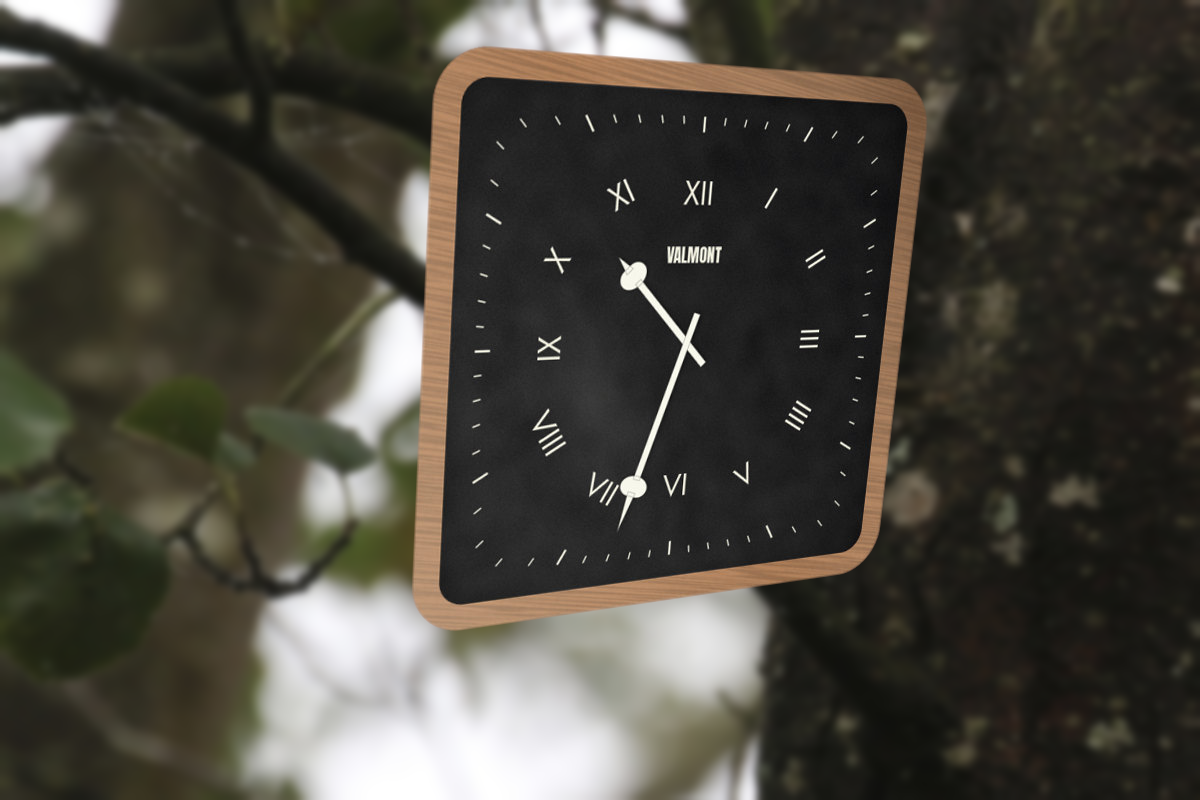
10:33
